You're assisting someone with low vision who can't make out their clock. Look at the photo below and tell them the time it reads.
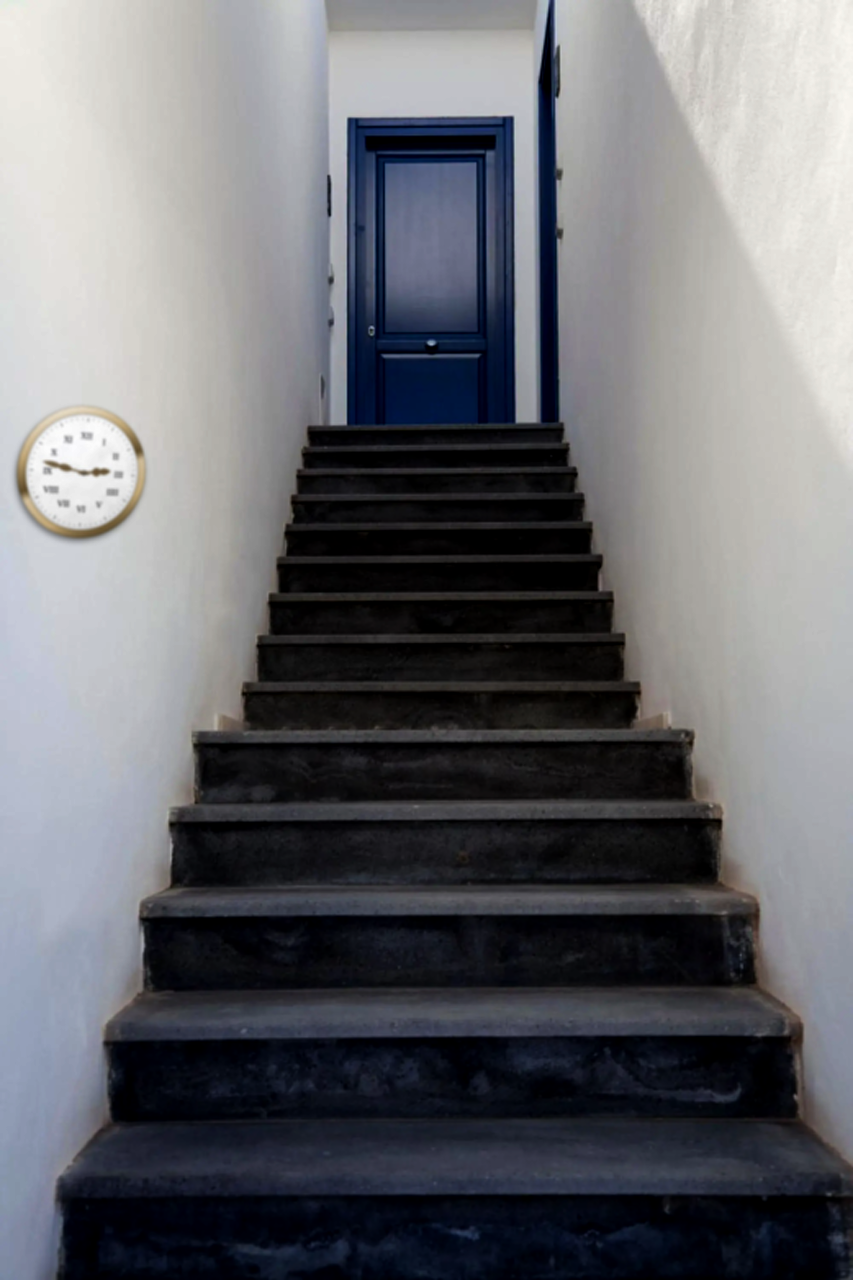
2:47
